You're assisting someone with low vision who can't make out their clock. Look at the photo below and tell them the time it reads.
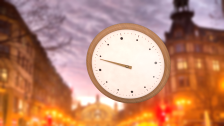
9:49
